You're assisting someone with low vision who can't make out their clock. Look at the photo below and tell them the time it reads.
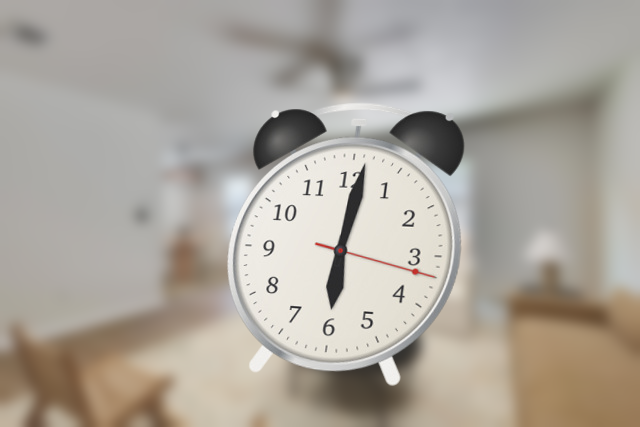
6:01:17
